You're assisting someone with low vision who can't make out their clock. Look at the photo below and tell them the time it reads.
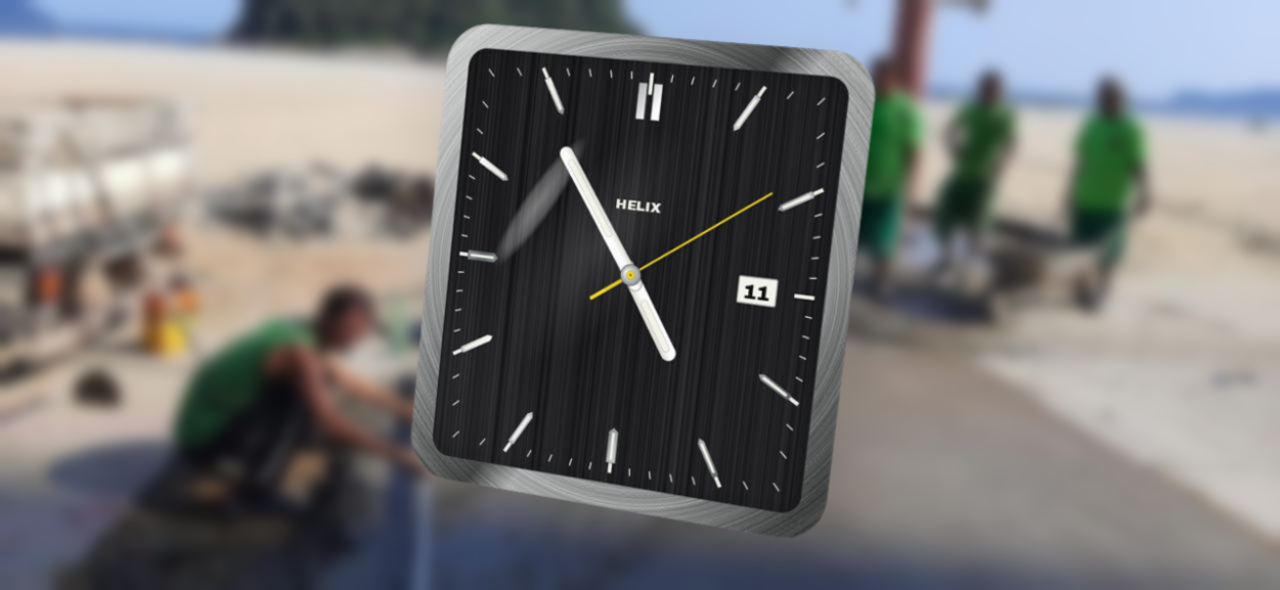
4:54:09
